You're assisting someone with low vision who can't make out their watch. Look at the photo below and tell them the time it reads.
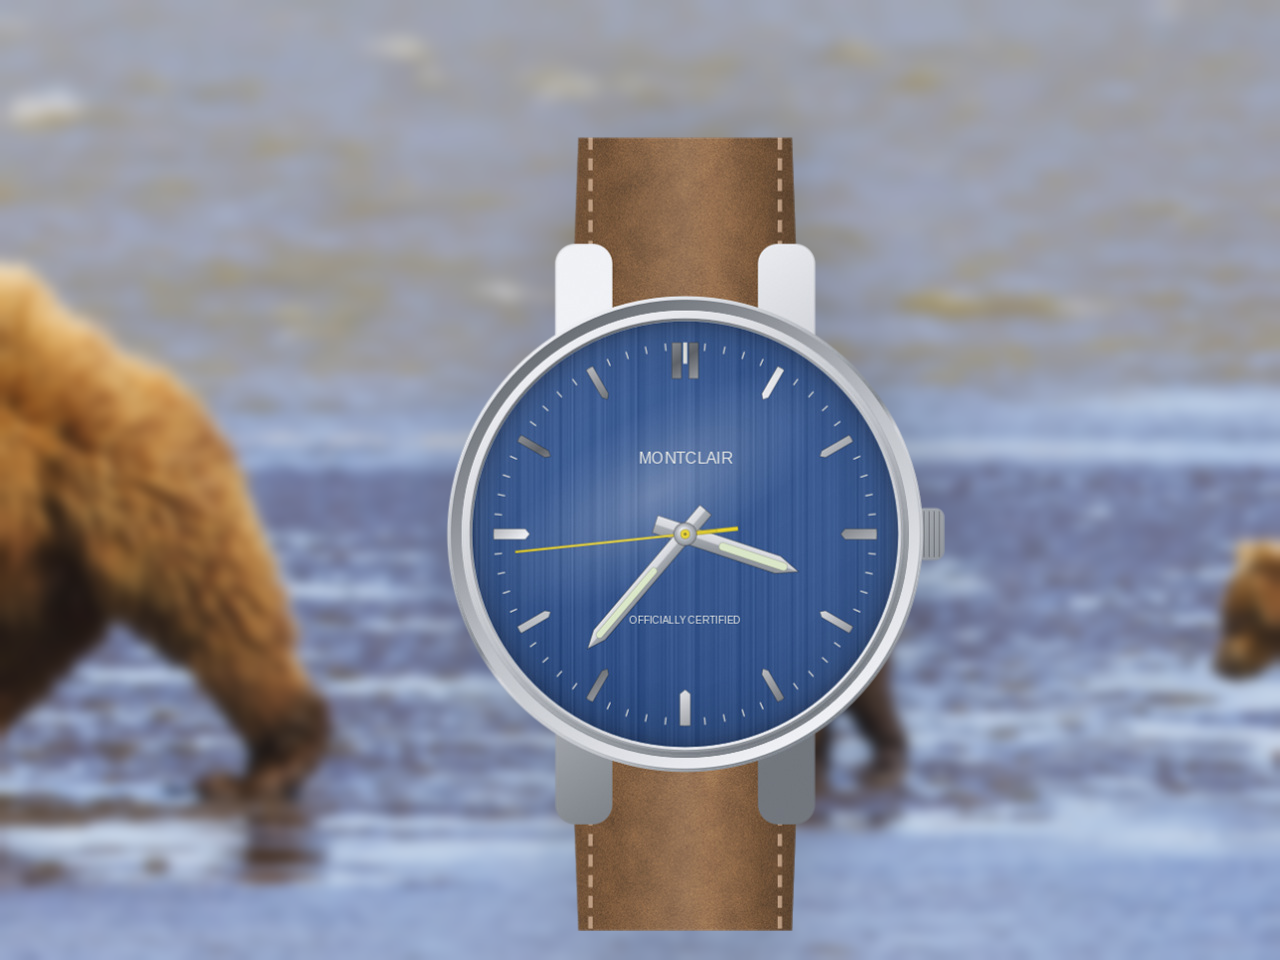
3:36:44
